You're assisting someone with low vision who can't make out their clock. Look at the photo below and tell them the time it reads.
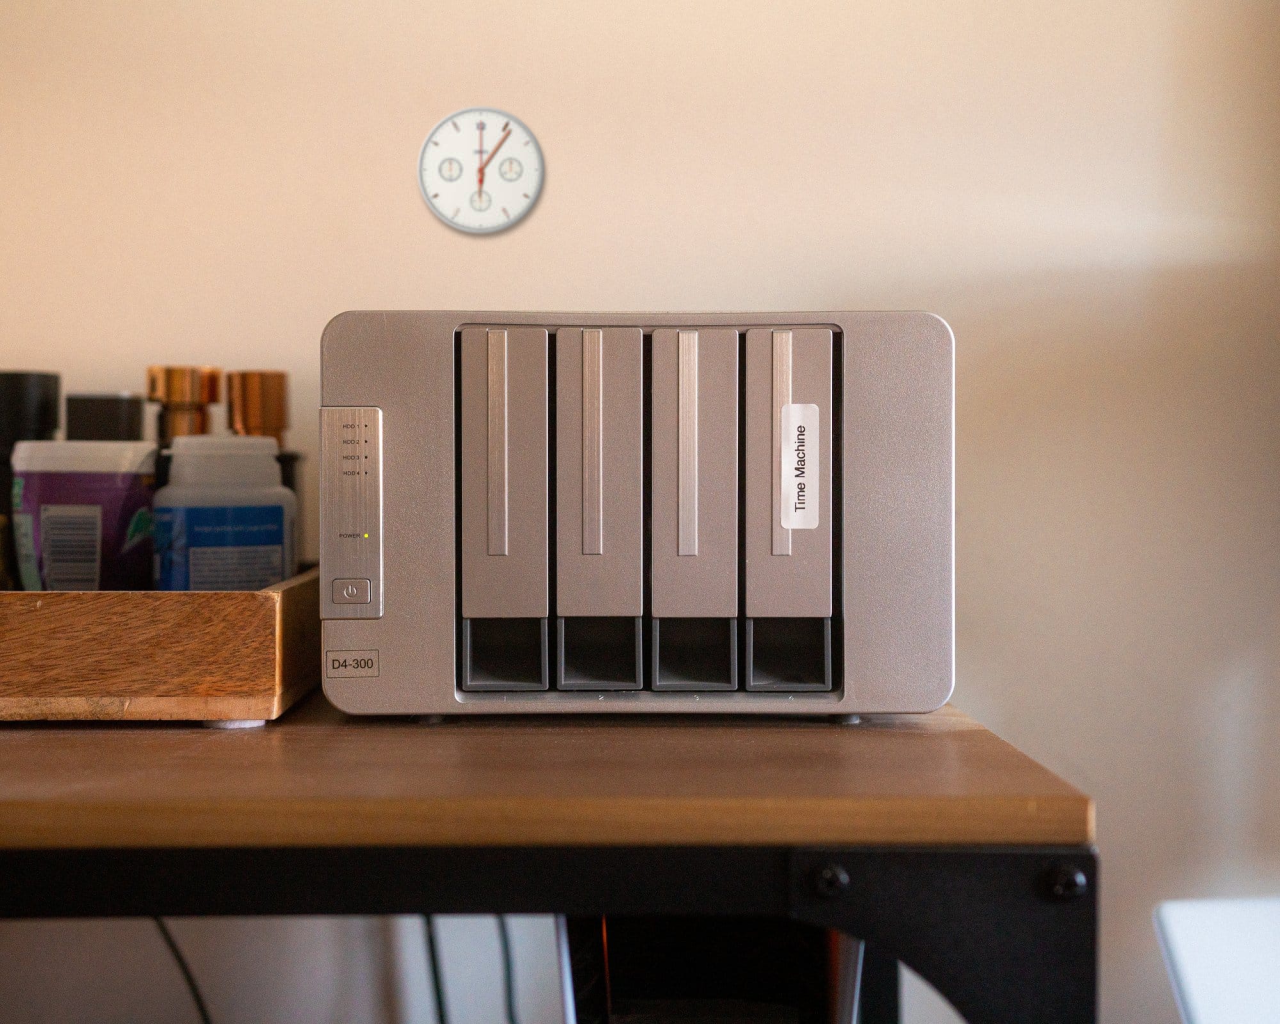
6:06
